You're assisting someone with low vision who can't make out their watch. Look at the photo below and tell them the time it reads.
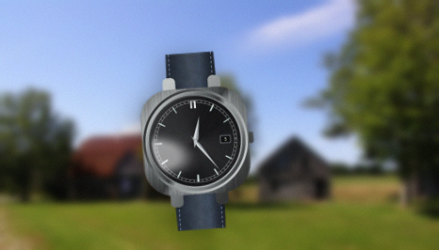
12:24
